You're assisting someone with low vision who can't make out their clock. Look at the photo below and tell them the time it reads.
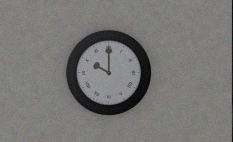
10:00
